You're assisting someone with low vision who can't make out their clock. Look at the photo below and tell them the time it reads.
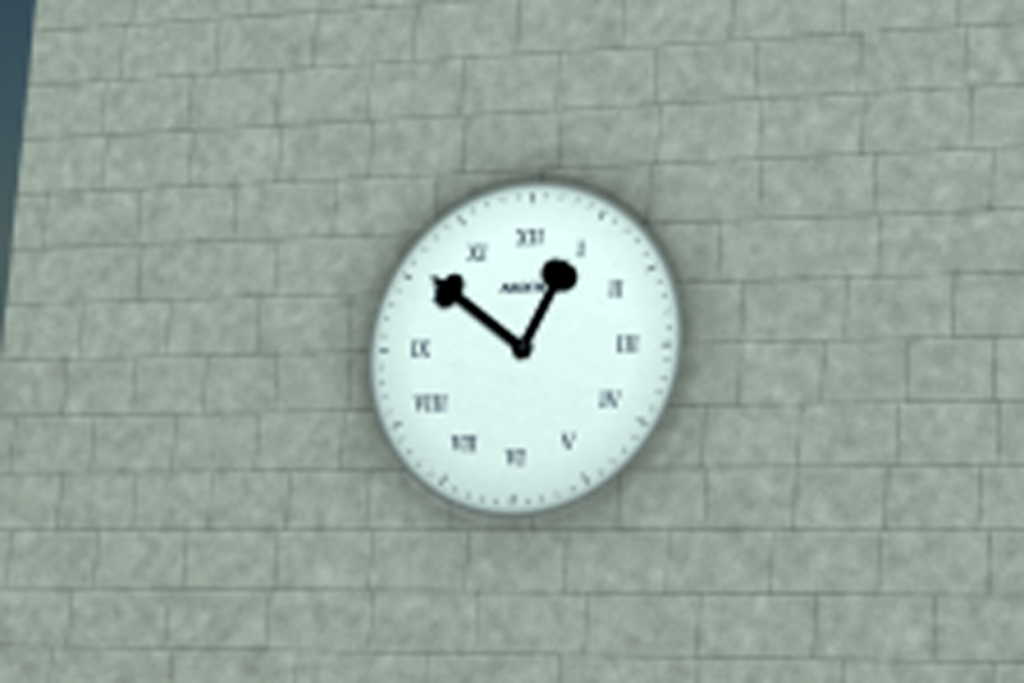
12:51
